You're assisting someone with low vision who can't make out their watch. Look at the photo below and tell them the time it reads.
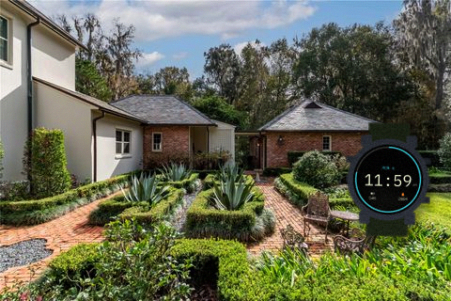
11:59
